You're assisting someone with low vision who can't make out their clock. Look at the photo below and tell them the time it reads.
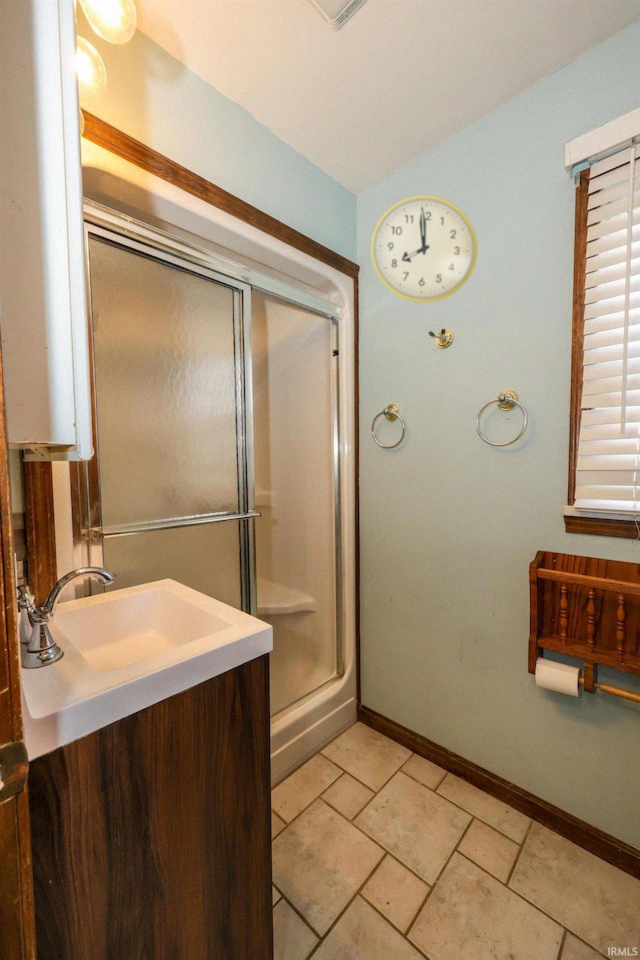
7:59
